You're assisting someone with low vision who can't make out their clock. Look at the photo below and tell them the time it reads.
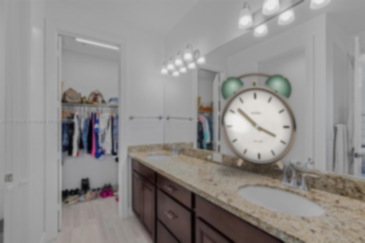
3:52
